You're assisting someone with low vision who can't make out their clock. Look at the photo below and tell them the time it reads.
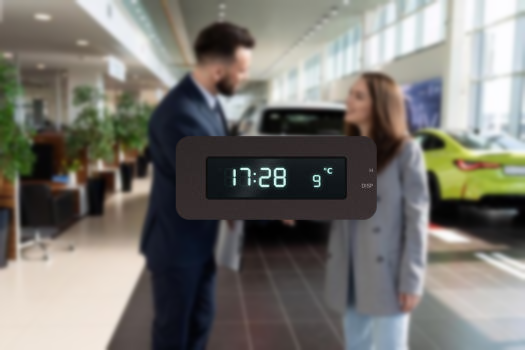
17:28
